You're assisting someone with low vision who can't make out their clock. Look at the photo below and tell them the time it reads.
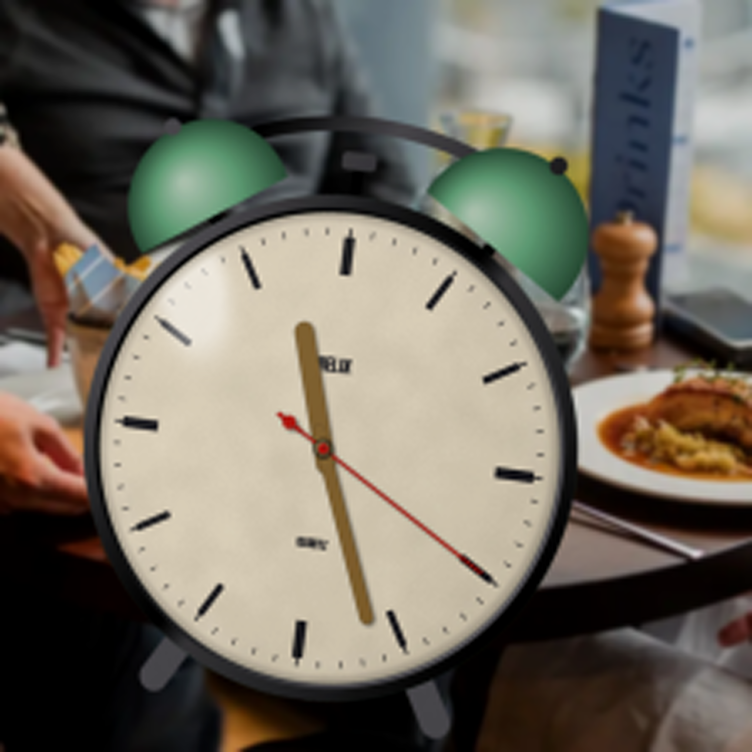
11:26:20
